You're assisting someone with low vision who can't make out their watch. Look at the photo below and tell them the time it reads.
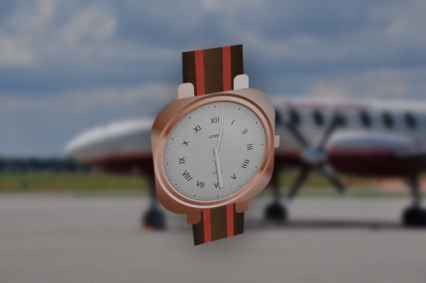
12:29
